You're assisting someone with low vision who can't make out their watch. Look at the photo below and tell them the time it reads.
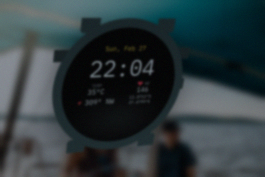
22:04
